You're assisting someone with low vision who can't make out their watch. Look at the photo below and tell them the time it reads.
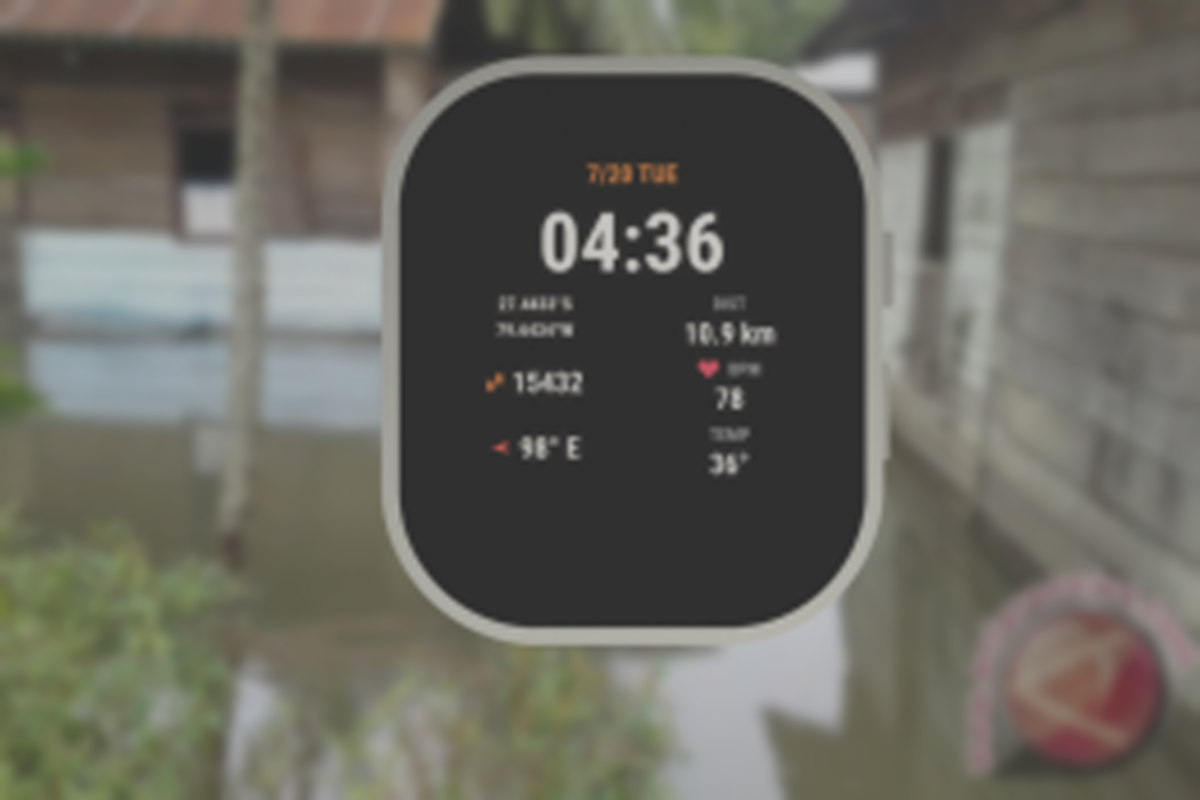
4:36
